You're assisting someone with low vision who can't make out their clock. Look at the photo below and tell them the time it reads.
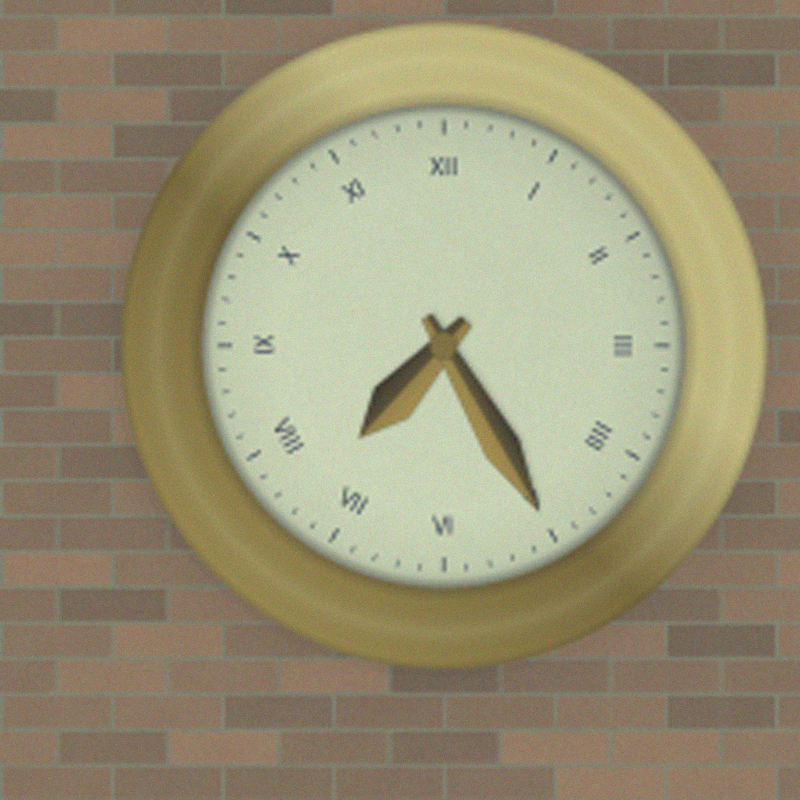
7:25
